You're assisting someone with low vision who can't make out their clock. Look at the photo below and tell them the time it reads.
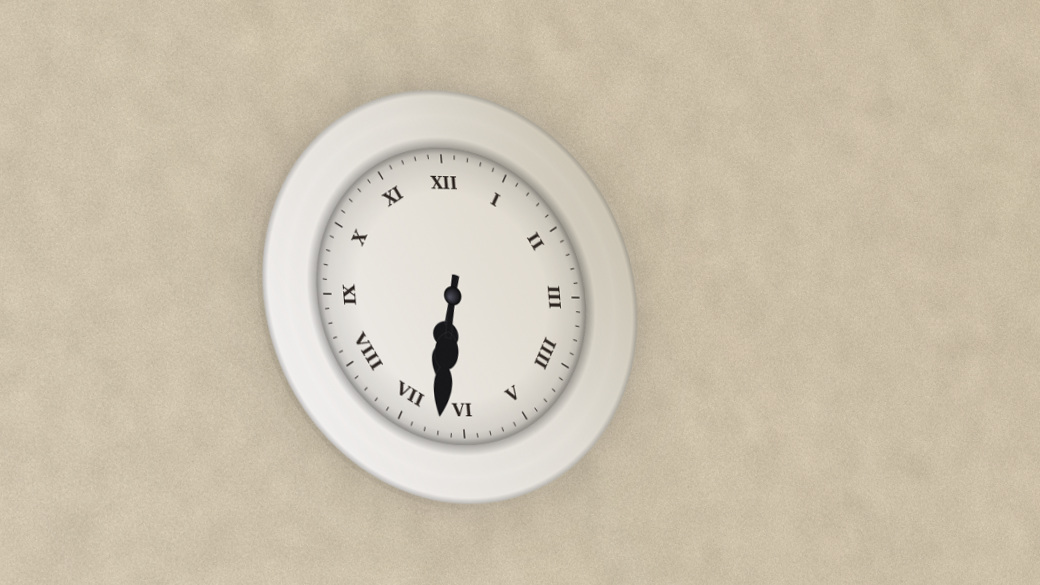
6:32
